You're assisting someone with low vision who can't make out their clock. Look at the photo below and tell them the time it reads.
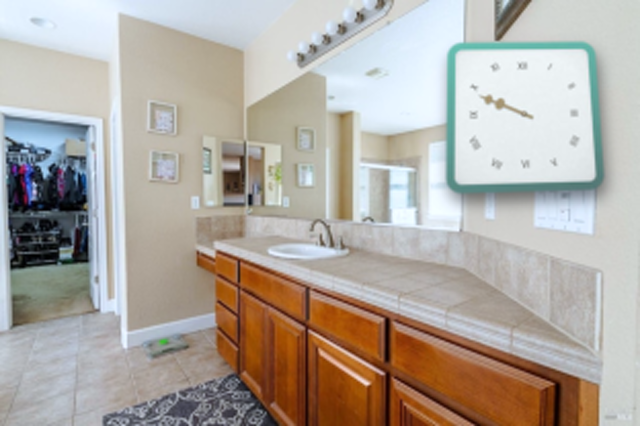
9:49
